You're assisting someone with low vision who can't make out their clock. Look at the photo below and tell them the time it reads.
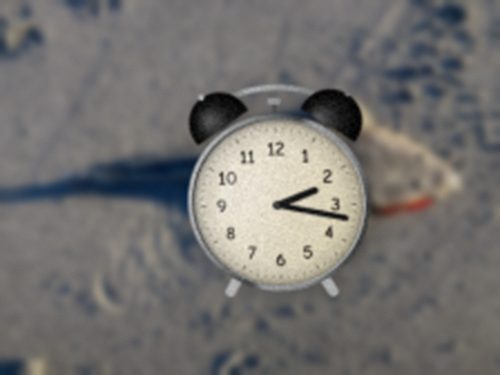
2:17
